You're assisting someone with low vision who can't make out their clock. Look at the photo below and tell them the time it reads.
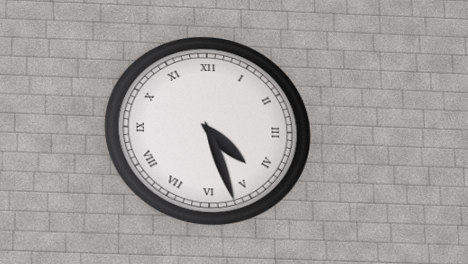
4:27
